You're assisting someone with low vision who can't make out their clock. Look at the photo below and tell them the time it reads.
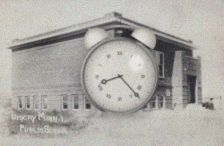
8:23
